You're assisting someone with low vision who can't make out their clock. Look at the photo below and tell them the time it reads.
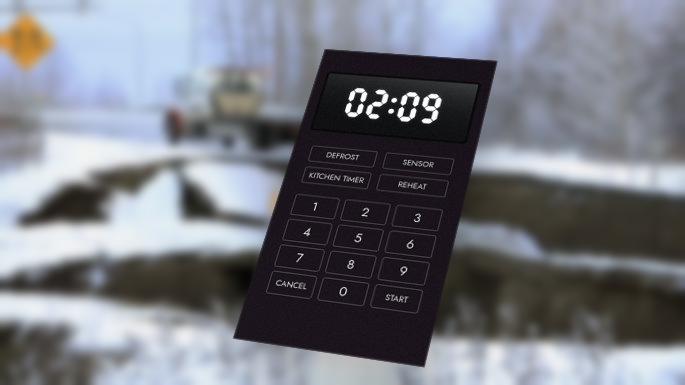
2:09
